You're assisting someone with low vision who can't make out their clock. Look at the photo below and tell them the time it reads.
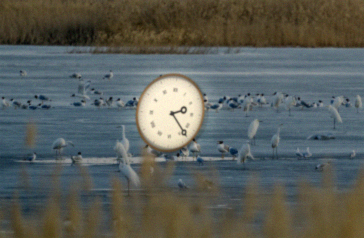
2:23
